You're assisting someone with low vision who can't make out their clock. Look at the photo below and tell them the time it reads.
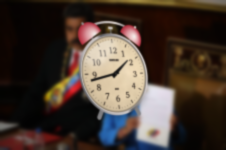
1:43
